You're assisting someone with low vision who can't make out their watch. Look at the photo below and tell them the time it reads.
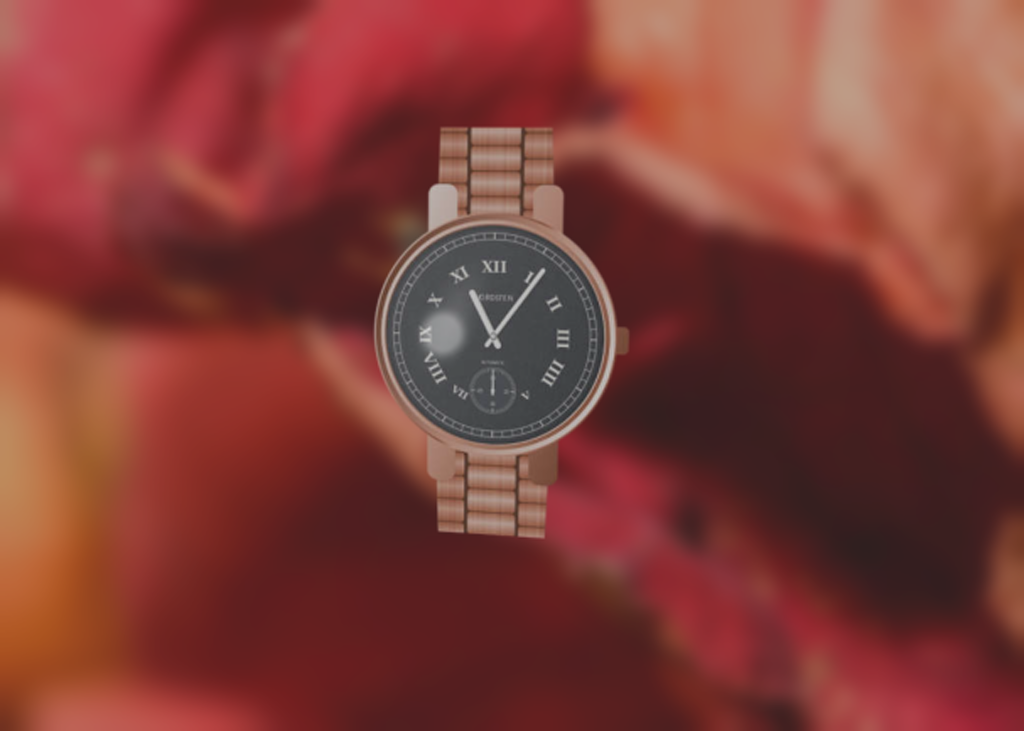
11:06
